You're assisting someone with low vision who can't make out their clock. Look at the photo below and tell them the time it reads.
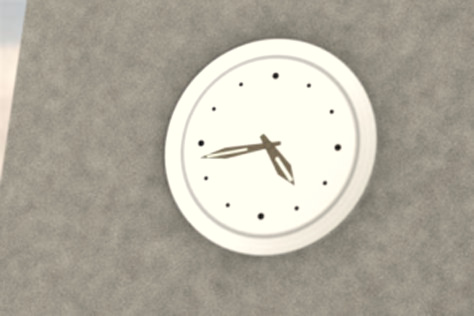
4:43
